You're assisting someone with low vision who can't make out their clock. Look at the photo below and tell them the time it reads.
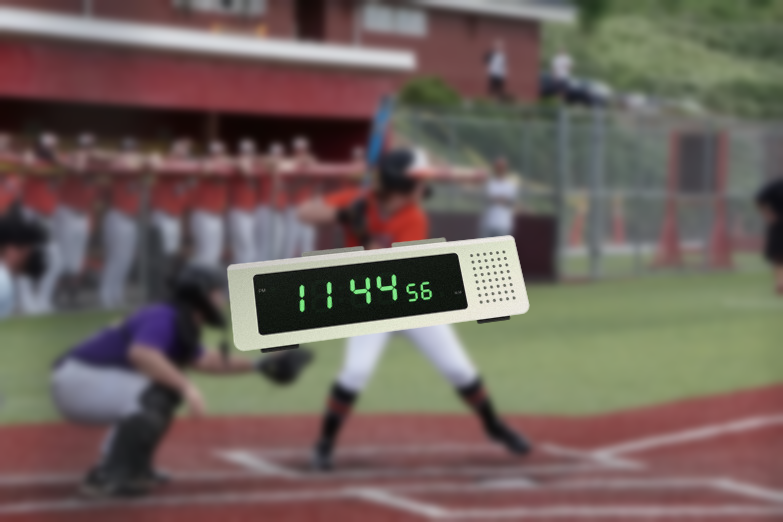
11:44:56
